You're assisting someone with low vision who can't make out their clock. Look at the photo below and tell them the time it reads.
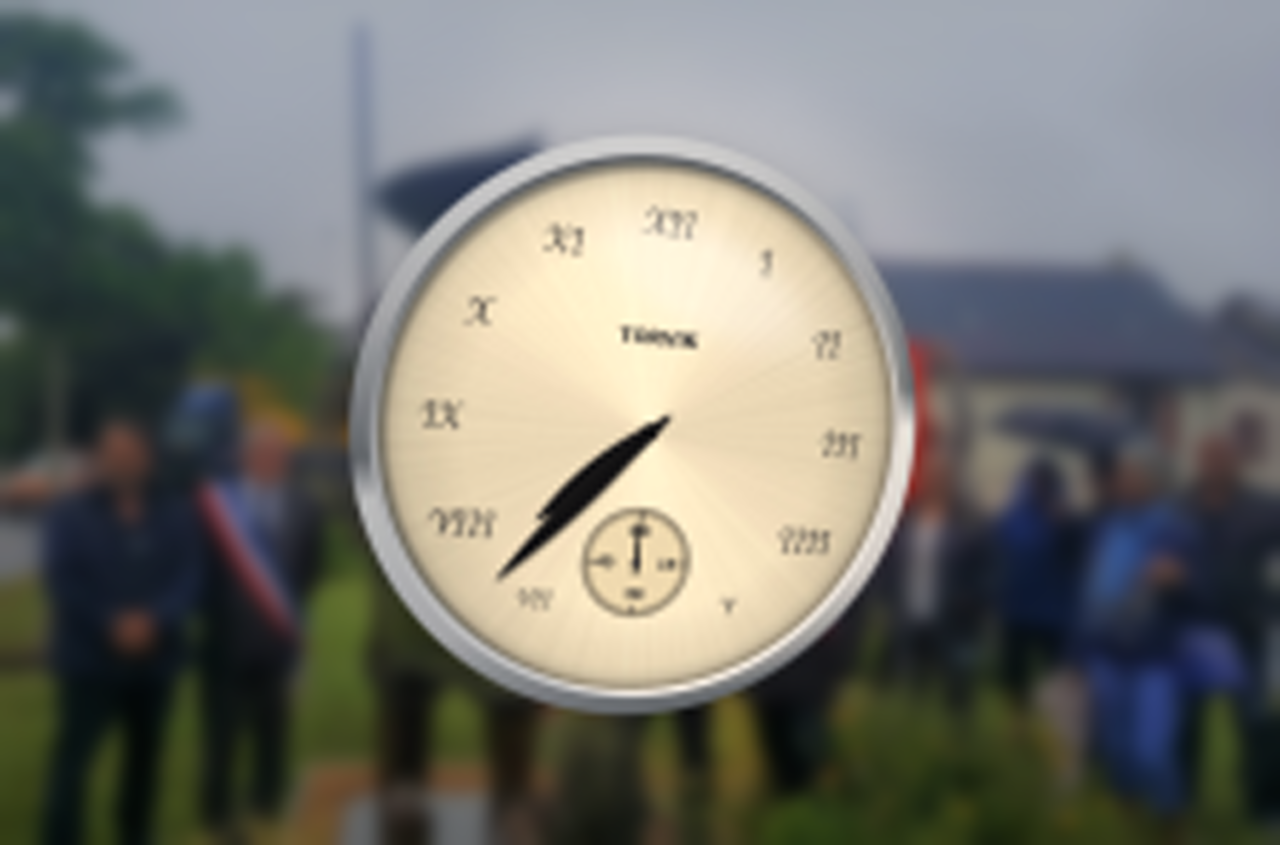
7:37
